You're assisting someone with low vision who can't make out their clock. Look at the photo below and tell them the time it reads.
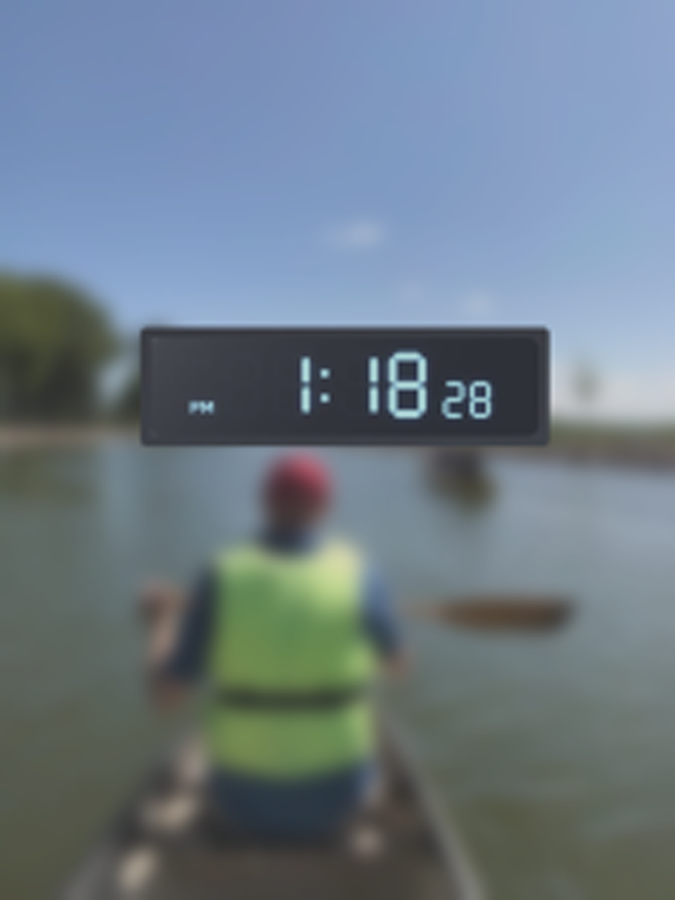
1:18:28
